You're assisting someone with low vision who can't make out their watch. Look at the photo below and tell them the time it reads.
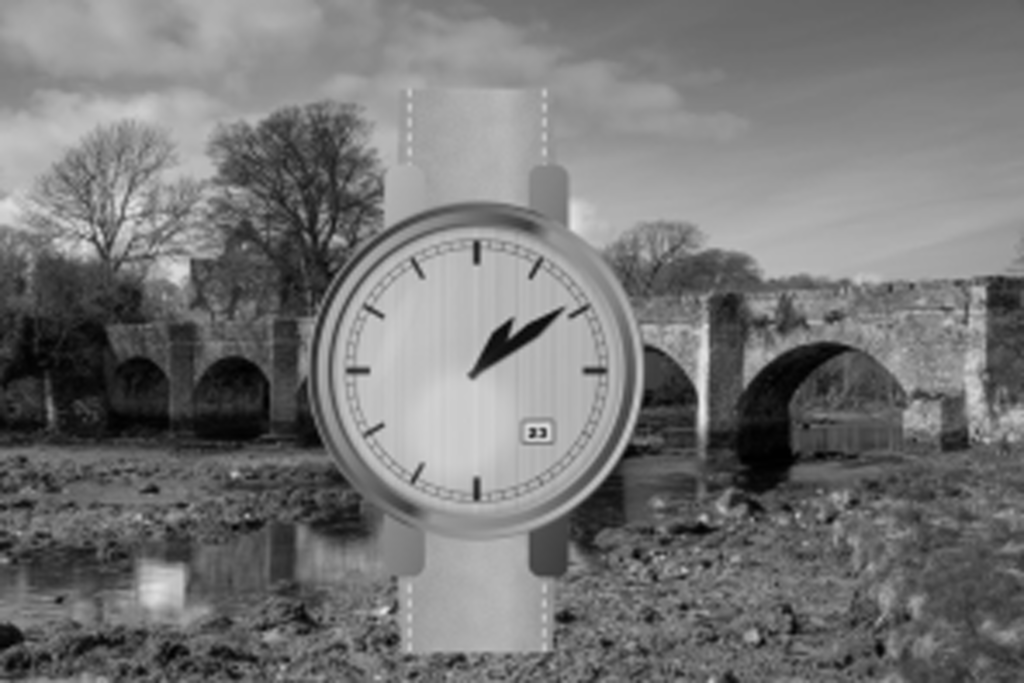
1:09
